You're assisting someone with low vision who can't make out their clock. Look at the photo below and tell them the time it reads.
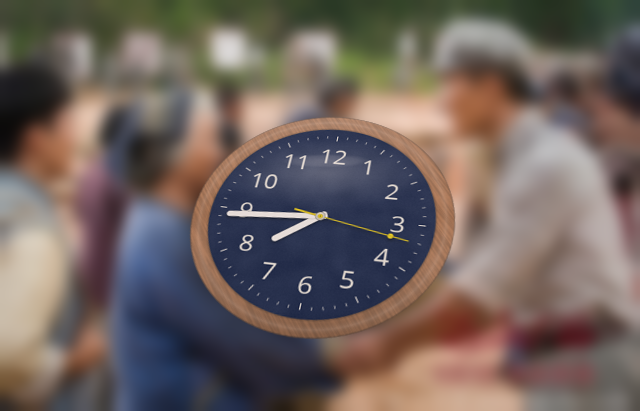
7:44:17
